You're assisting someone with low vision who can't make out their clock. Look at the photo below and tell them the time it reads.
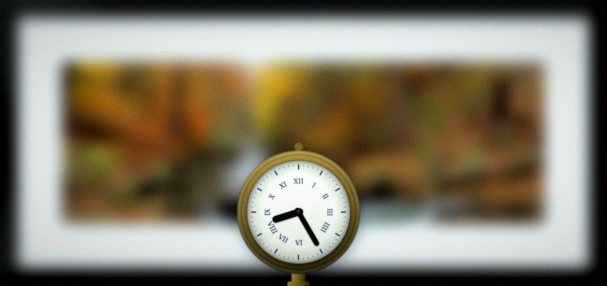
8:25
